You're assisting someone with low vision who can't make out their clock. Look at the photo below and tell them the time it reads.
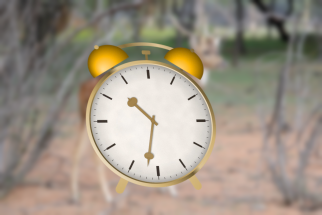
10:32
